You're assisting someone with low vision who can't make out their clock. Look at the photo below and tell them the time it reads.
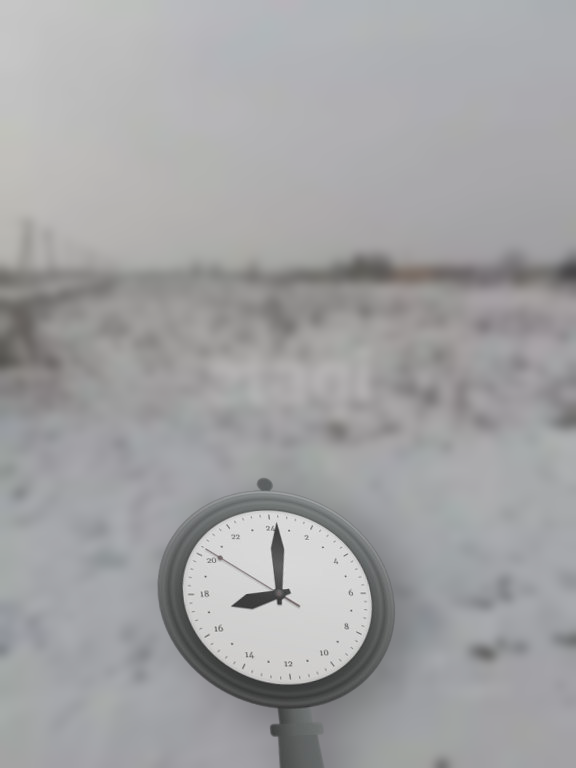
17:00:51
